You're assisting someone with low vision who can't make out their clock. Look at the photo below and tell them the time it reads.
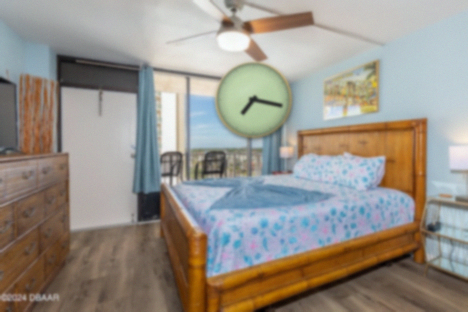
7:17
